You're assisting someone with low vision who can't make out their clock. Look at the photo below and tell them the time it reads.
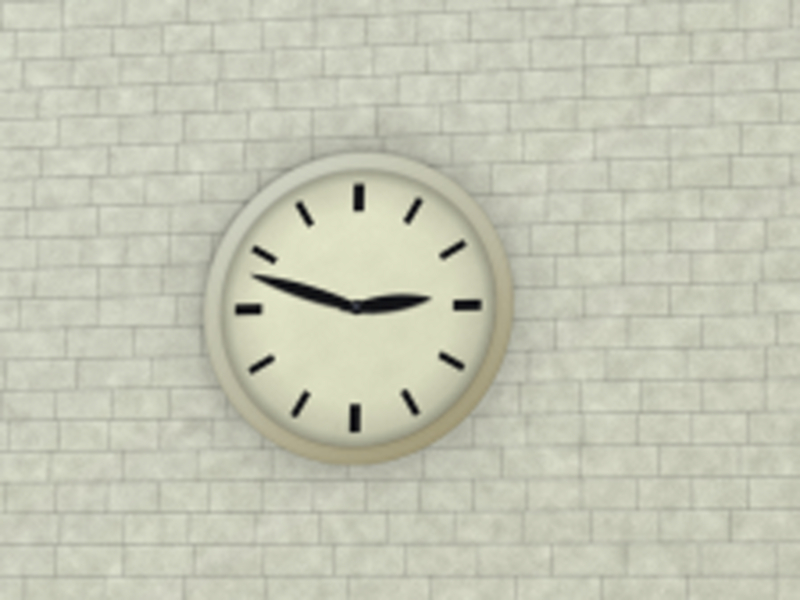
2:48
